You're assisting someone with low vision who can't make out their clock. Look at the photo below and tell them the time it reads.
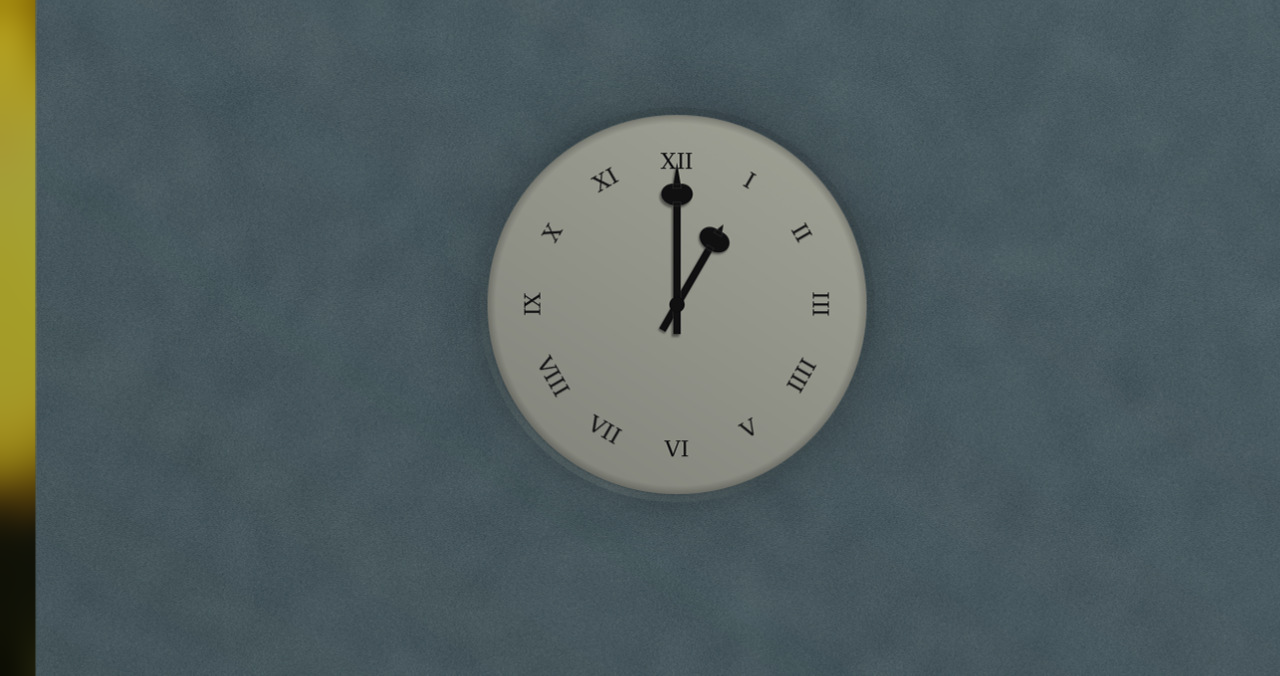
1:00
